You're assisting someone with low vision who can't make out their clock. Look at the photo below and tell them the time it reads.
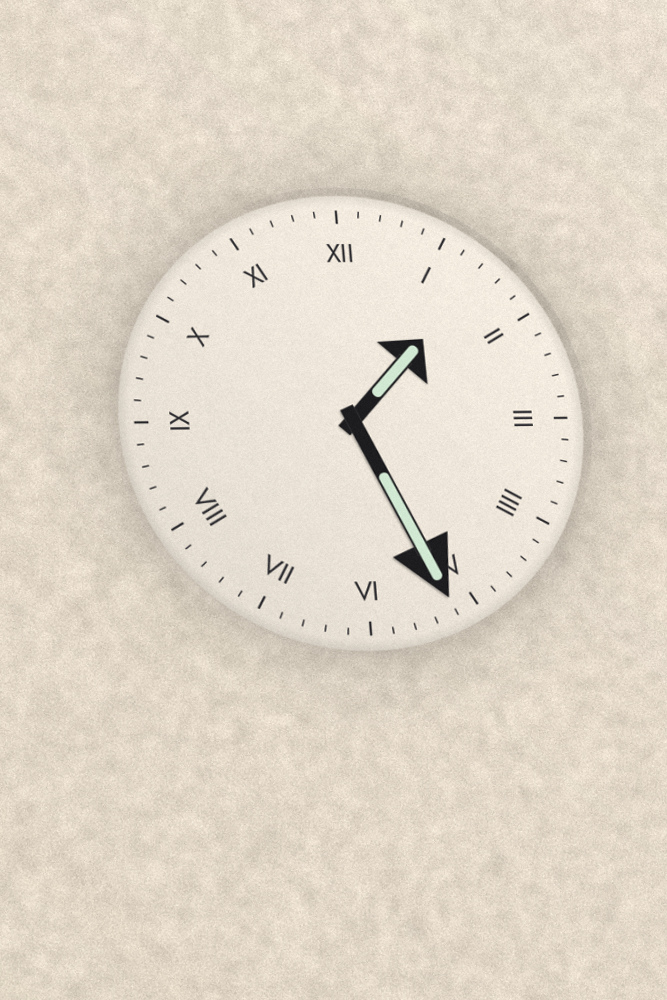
1:26
